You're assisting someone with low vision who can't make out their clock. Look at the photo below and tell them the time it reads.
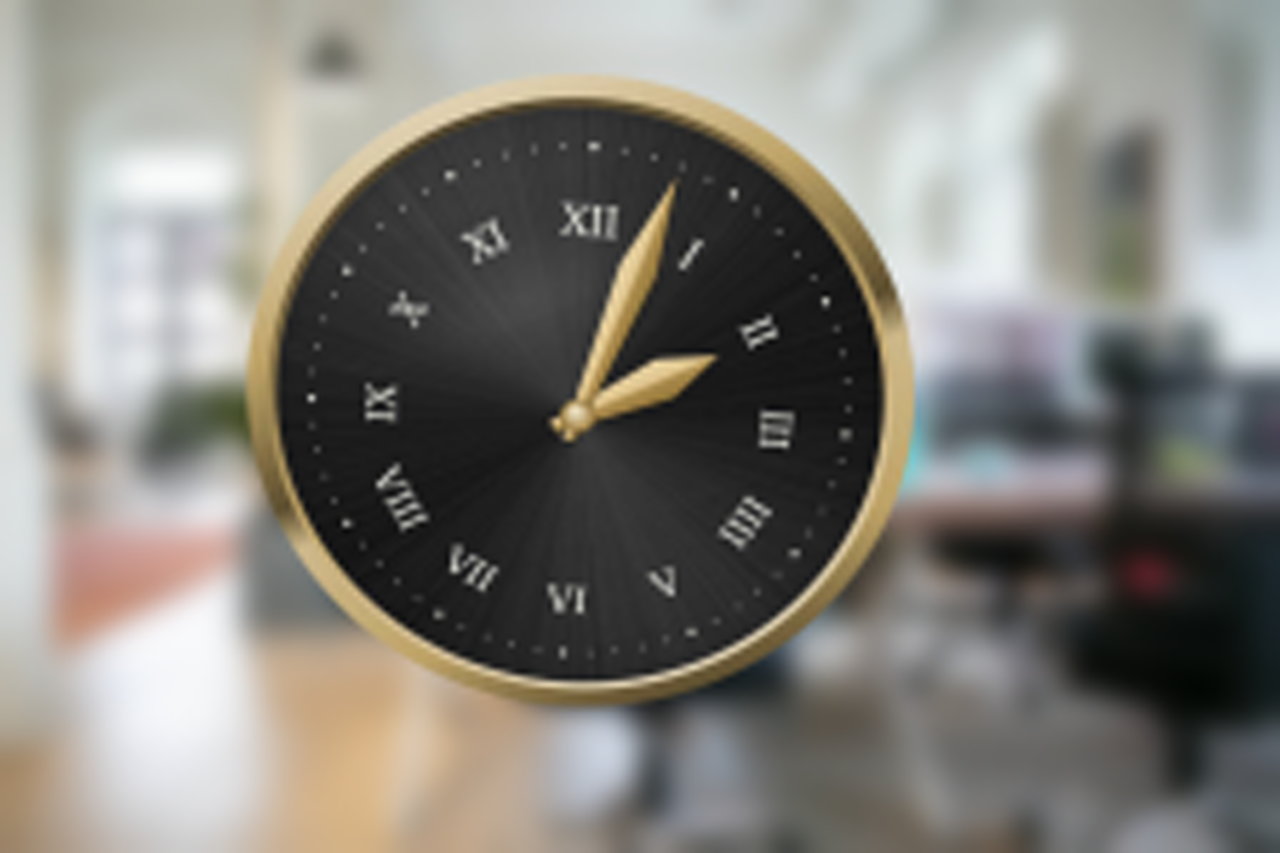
2:03
